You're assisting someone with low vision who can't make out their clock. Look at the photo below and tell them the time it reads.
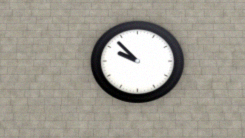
9:53
